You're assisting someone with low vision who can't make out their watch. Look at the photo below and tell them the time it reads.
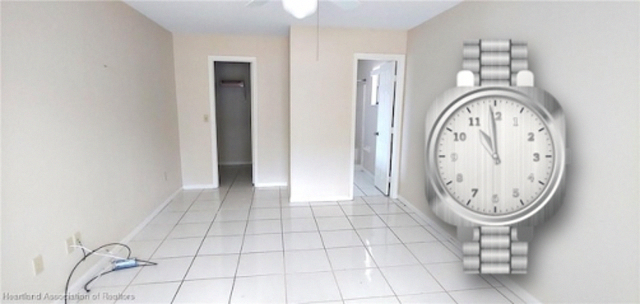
10:59
